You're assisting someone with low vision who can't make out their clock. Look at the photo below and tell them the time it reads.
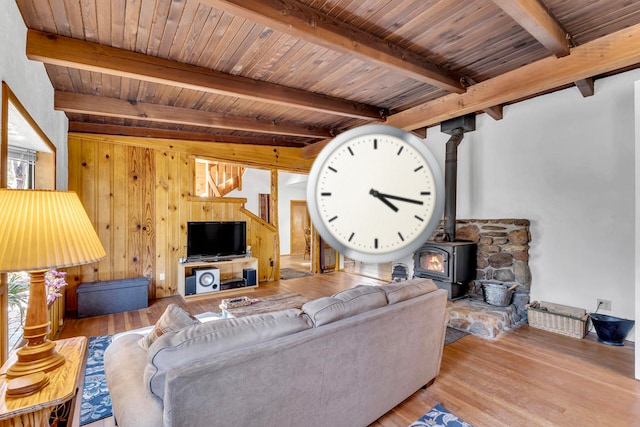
4:17
